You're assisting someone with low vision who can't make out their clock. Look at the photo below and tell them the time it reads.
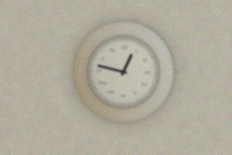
12:47
